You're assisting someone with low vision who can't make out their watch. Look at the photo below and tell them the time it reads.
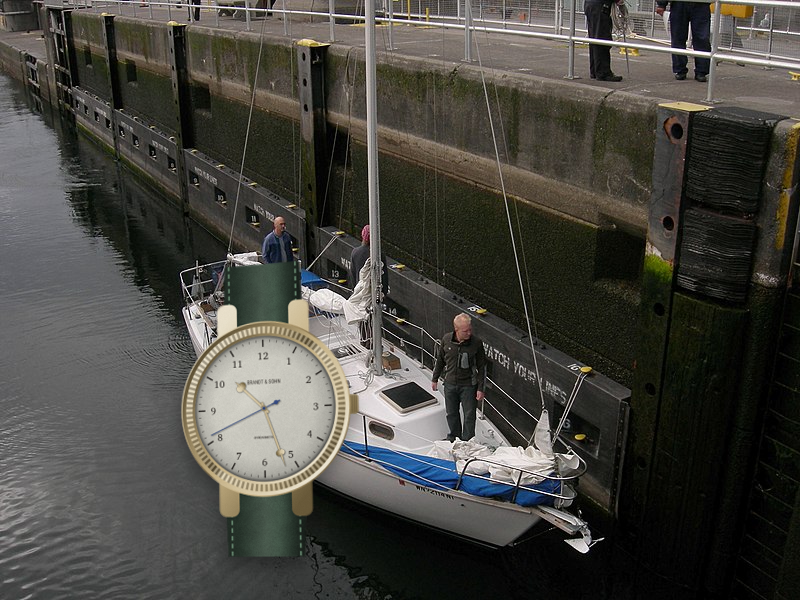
10:26:41
